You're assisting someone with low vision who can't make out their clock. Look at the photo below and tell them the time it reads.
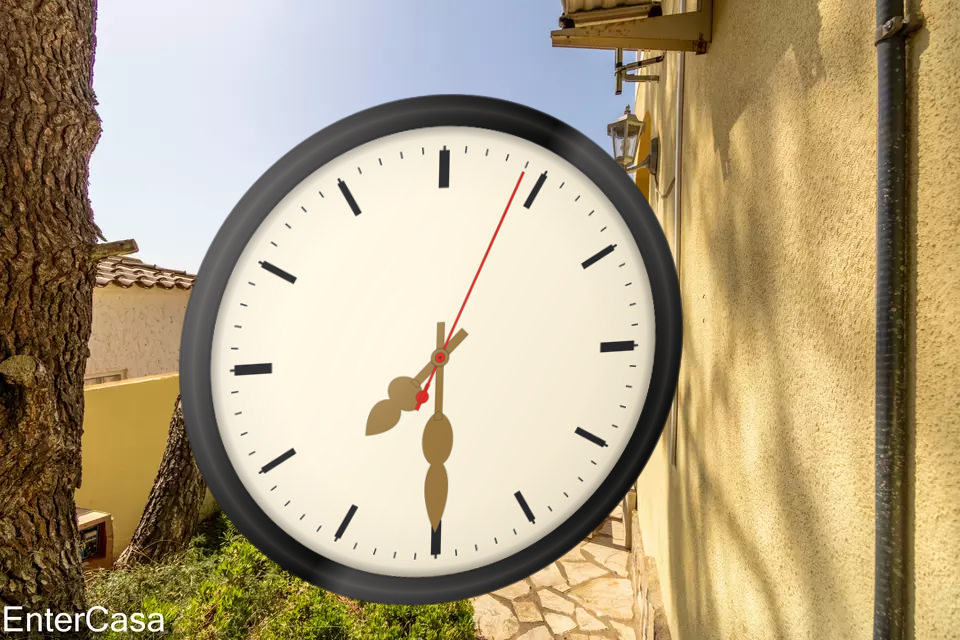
7:30:04
